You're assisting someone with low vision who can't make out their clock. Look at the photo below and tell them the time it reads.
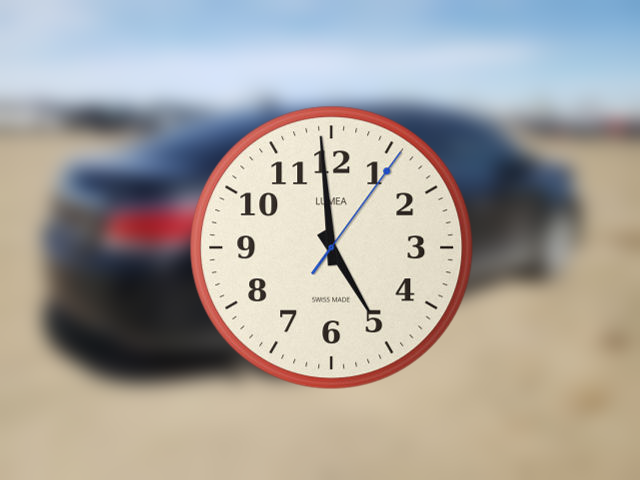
4:59:06
